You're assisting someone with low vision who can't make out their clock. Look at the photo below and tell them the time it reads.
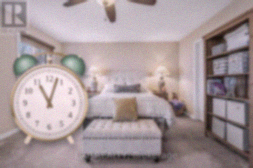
11:03
